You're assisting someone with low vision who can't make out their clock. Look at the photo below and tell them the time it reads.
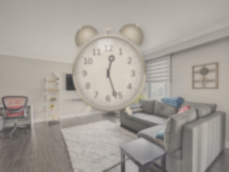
12:27
